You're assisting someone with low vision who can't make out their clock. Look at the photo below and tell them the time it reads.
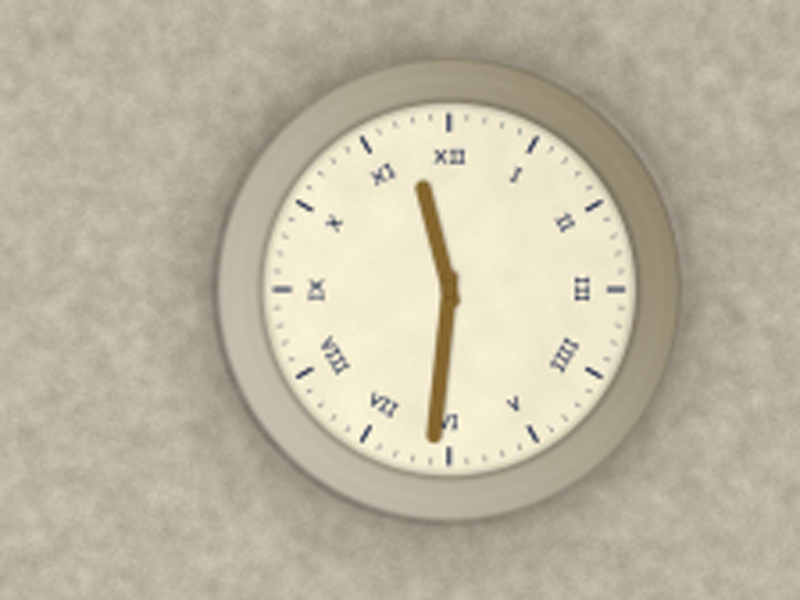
11:31
